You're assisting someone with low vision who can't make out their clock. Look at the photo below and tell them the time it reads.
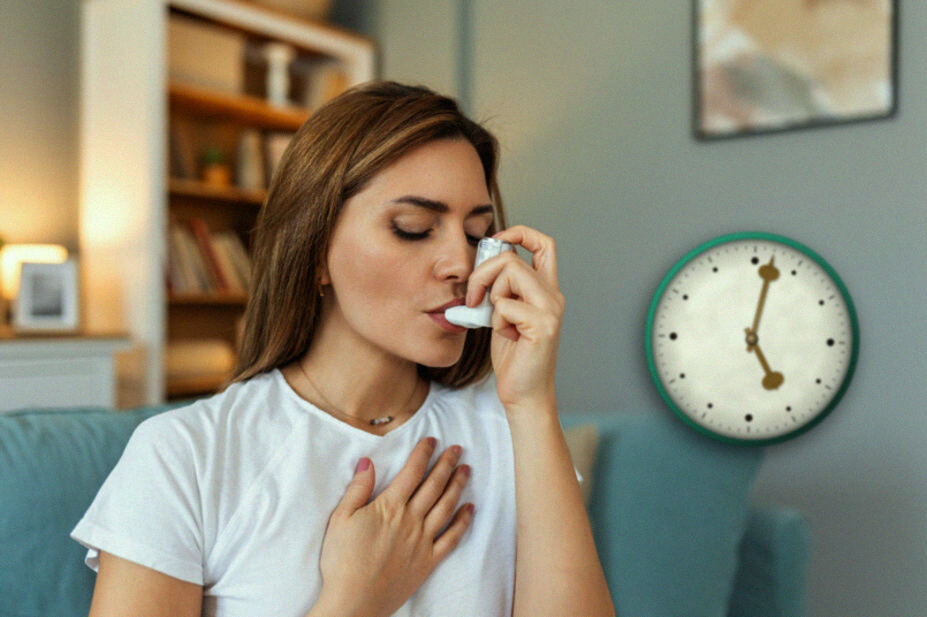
5:02
